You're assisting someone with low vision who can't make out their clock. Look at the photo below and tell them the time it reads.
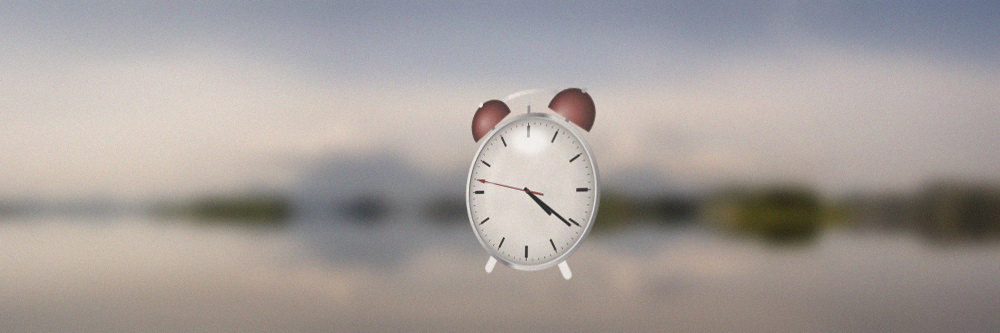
4:20:47
